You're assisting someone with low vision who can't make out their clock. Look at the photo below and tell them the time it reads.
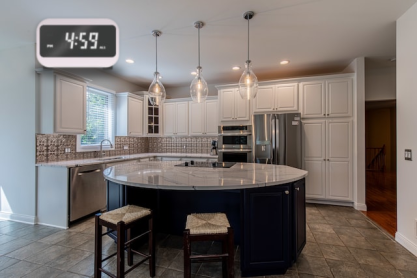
4:59
